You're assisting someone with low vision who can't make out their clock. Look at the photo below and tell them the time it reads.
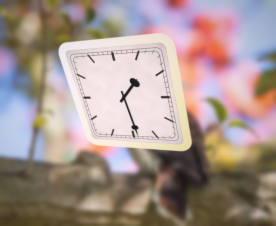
1:29
